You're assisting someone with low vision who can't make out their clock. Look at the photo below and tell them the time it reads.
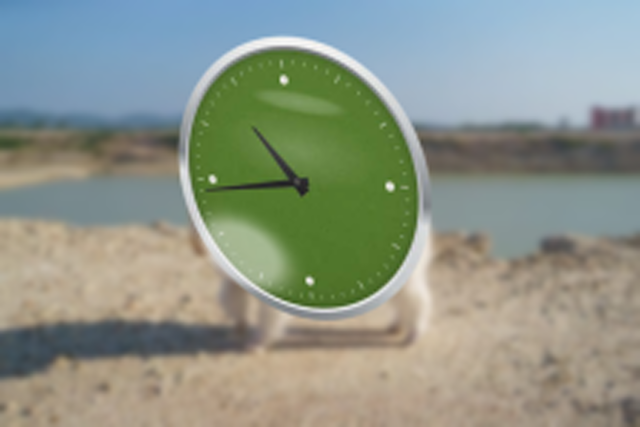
10:44
